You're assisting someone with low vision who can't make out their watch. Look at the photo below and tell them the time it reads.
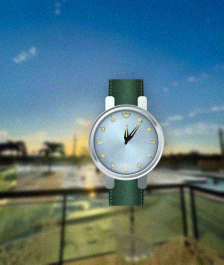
12:06
